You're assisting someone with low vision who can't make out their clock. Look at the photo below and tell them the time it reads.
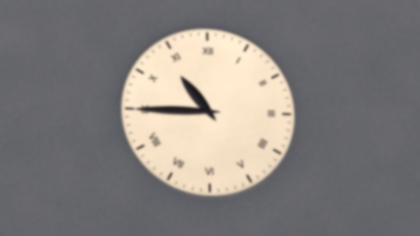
10:45
